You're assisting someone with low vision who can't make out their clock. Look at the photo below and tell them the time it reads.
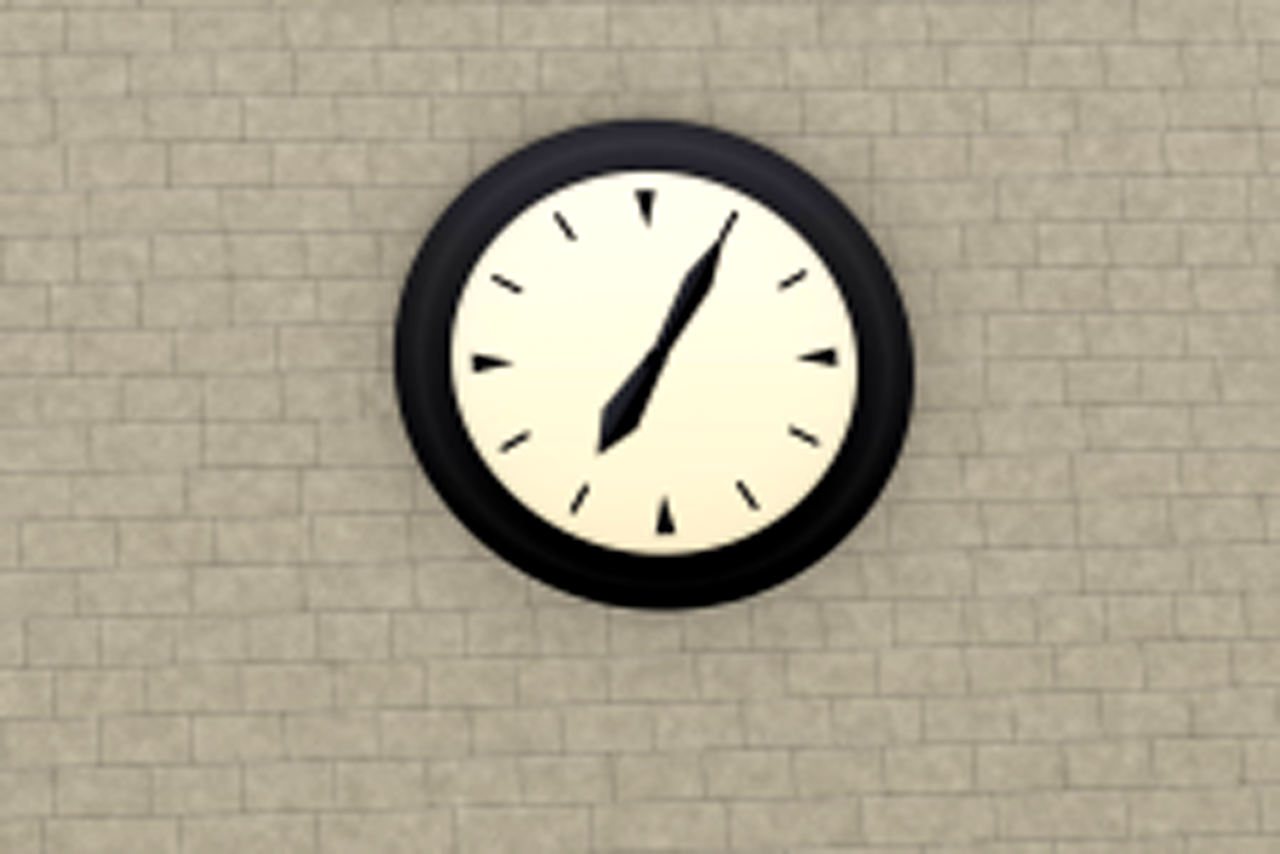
7:05
